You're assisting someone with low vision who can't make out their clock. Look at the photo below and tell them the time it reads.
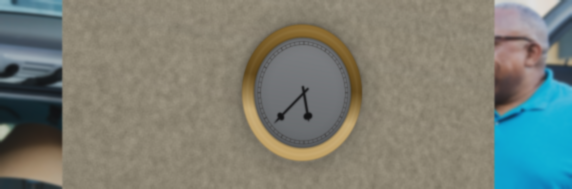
5:38
